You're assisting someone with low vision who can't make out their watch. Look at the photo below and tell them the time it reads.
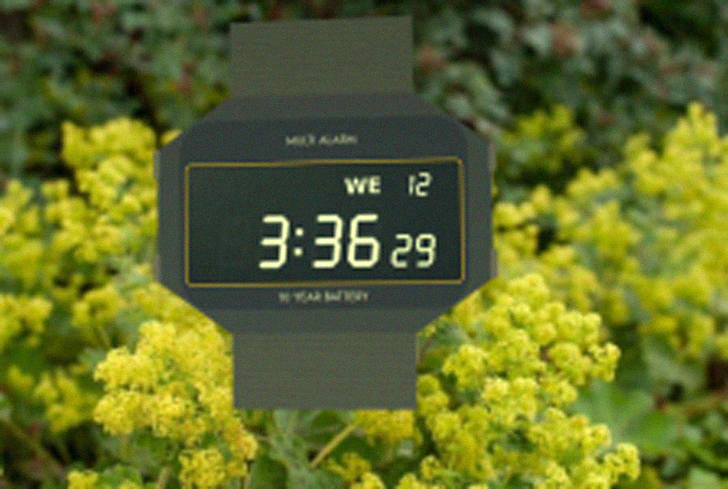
3:36:29
